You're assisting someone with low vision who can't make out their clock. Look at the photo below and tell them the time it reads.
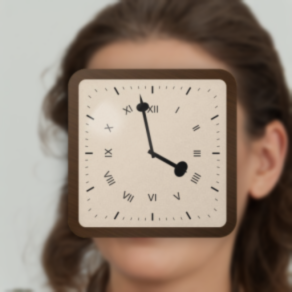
3:58
